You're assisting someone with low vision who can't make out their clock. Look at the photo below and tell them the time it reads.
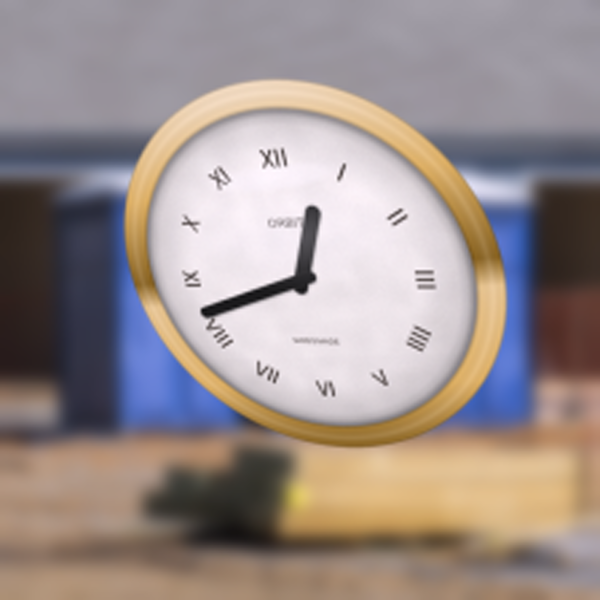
12:42
